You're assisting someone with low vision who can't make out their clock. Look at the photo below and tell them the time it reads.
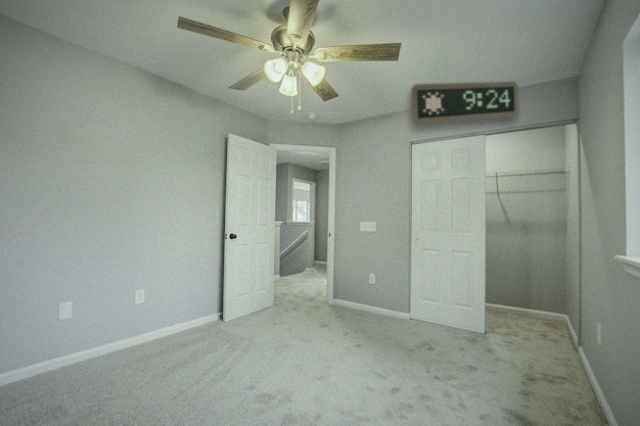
9:24
